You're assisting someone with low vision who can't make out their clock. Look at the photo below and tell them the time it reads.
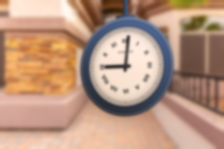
9:01
